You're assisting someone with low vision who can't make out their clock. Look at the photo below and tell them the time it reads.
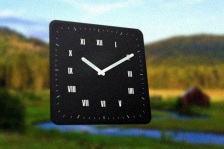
10:10
